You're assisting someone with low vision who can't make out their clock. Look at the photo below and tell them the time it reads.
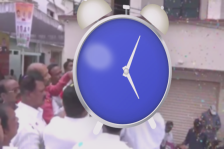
5:04
